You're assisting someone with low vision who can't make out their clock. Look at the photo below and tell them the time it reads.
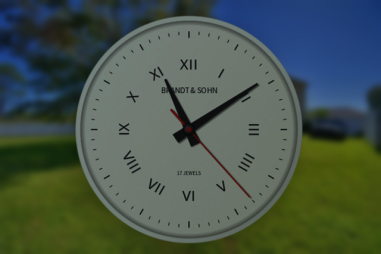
11:09:23
